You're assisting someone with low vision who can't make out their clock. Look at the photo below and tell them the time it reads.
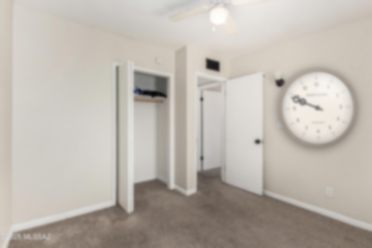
9:49
